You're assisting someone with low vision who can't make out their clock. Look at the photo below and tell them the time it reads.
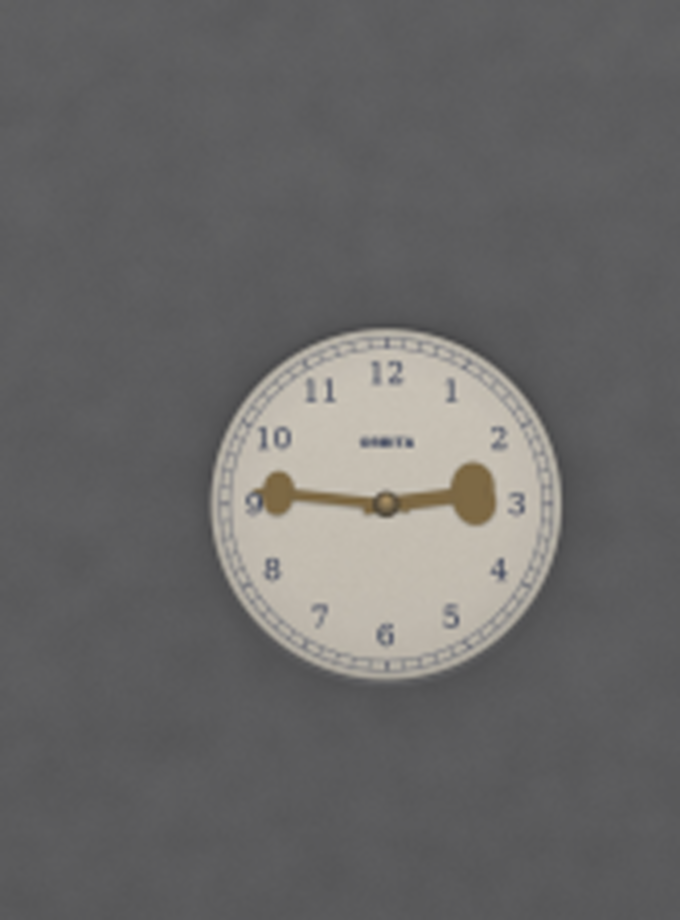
2:46
